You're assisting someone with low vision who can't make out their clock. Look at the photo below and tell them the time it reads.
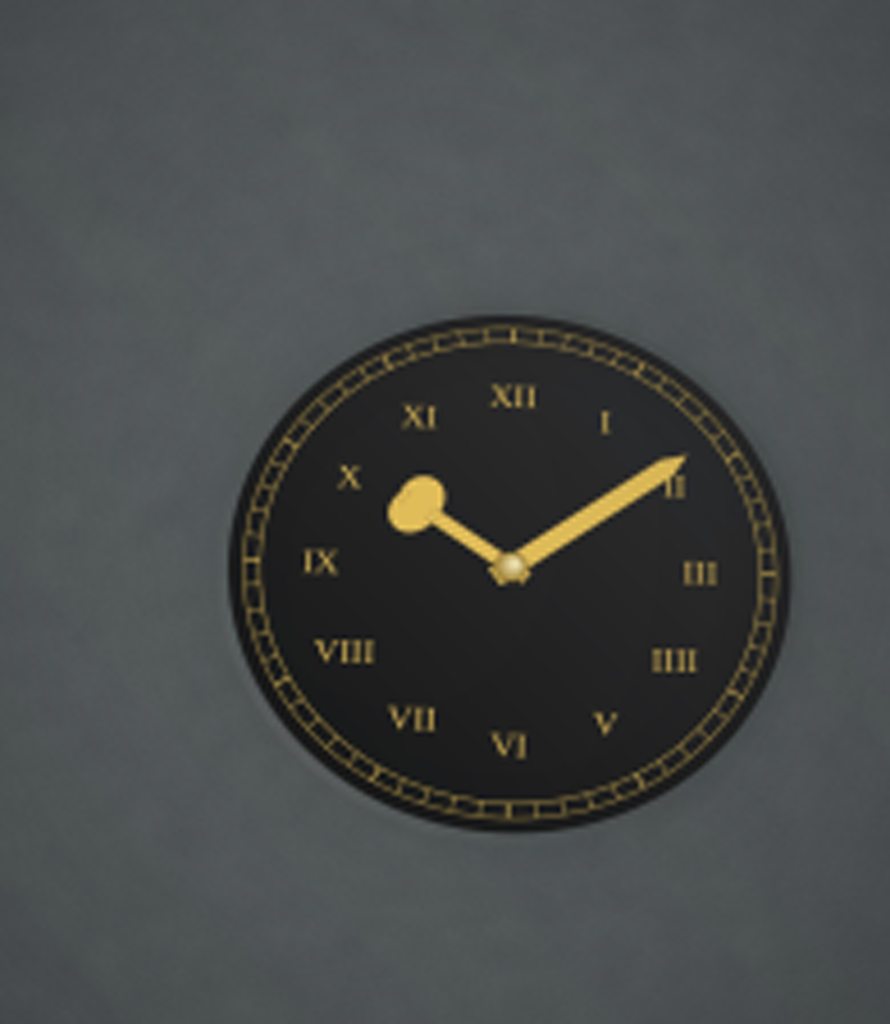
10:09
